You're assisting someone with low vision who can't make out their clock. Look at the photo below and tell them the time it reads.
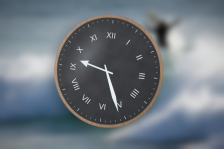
9:26
